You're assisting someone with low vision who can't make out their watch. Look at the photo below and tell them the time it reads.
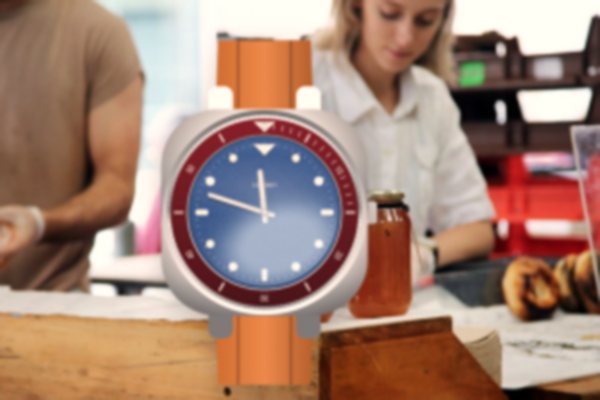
11:48
